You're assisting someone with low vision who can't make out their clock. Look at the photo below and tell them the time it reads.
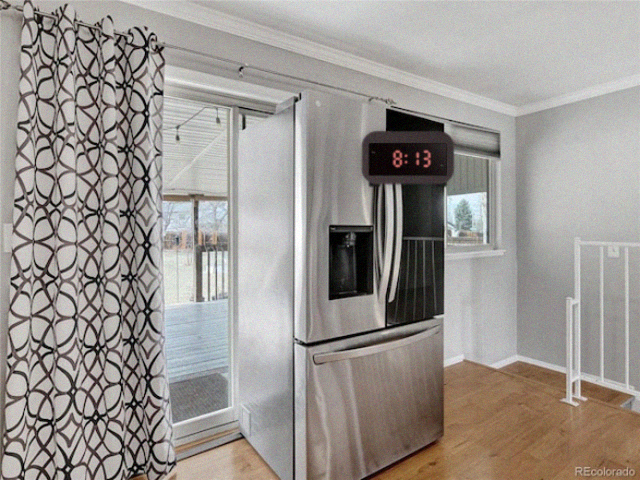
8:13
